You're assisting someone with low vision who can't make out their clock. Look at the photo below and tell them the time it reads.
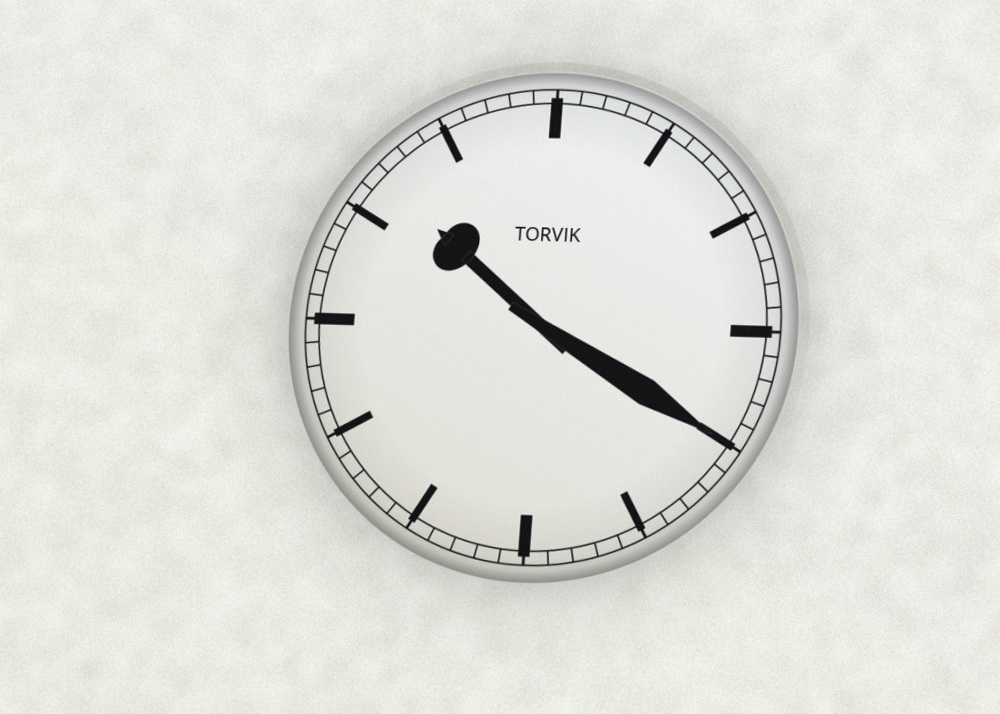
10:20
